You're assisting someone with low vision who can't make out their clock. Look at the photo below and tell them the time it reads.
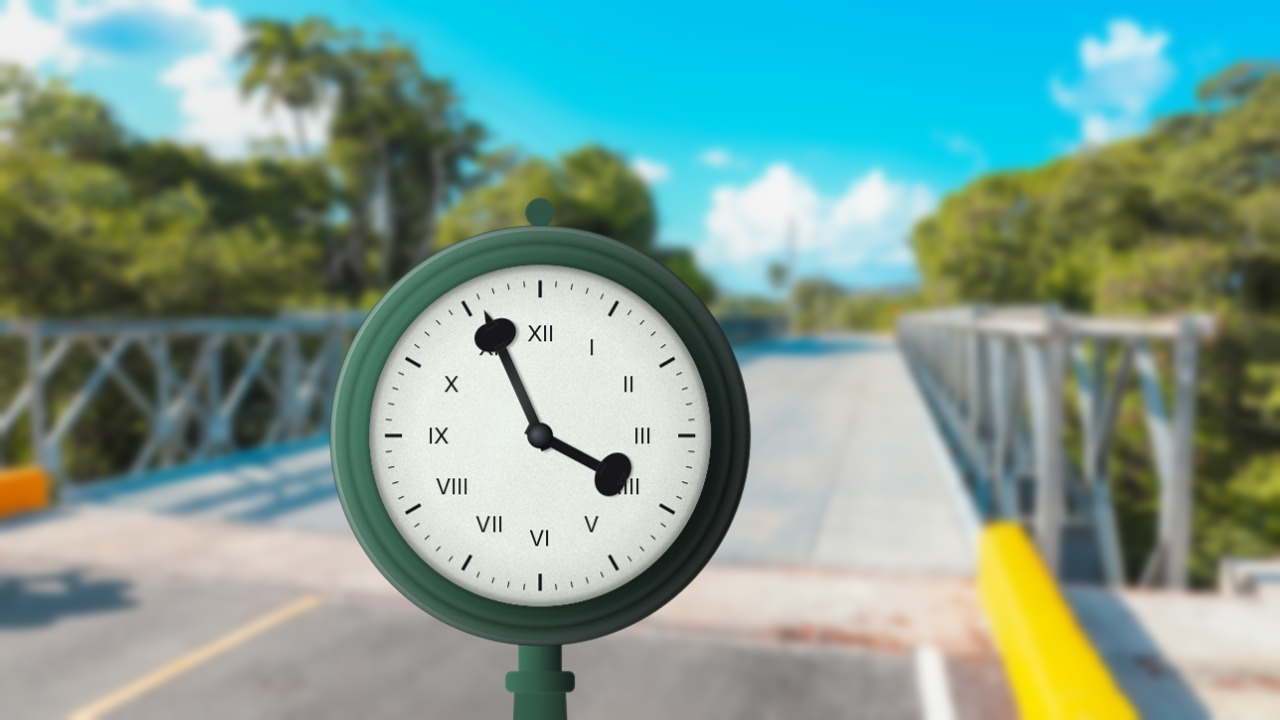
3:56
